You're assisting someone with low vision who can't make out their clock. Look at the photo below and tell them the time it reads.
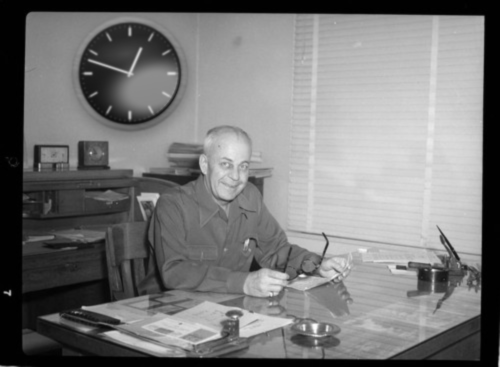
12:48
